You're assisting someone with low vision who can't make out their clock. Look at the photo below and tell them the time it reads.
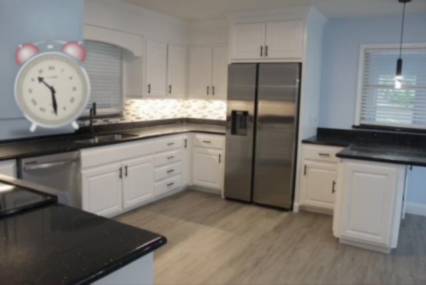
10:29
